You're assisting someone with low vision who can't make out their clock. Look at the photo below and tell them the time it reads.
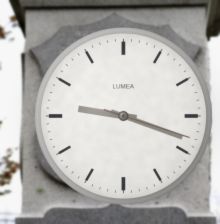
9:18:18
